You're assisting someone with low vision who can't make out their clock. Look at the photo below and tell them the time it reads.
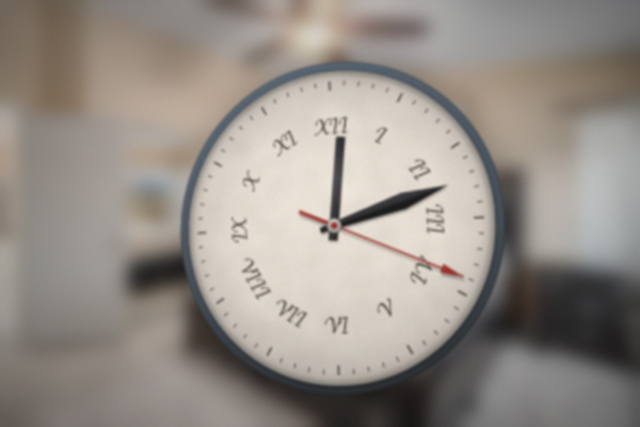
12:12:19
